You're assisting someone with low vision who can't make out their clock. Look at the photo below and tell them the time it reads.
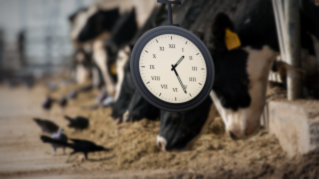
1:26
